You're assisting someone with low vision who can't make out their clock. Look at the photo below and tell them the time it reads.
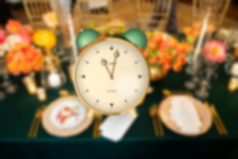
11:02
